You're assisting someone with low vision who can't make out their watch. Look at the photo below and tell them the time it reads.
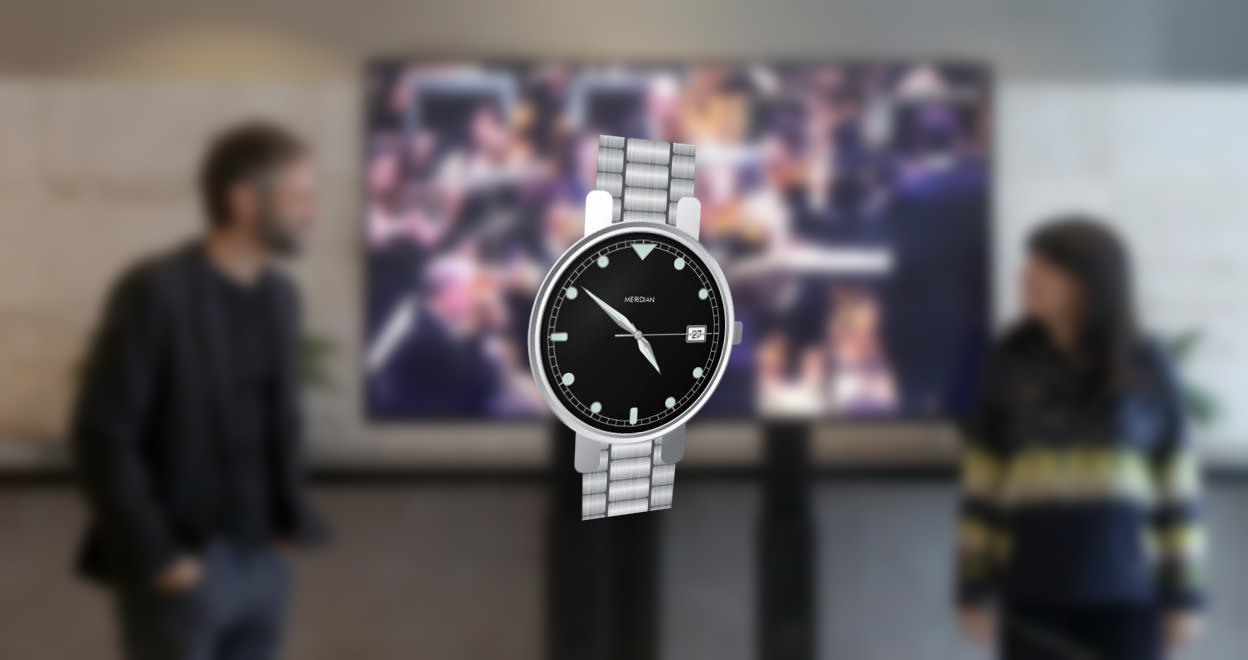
4:51:15
